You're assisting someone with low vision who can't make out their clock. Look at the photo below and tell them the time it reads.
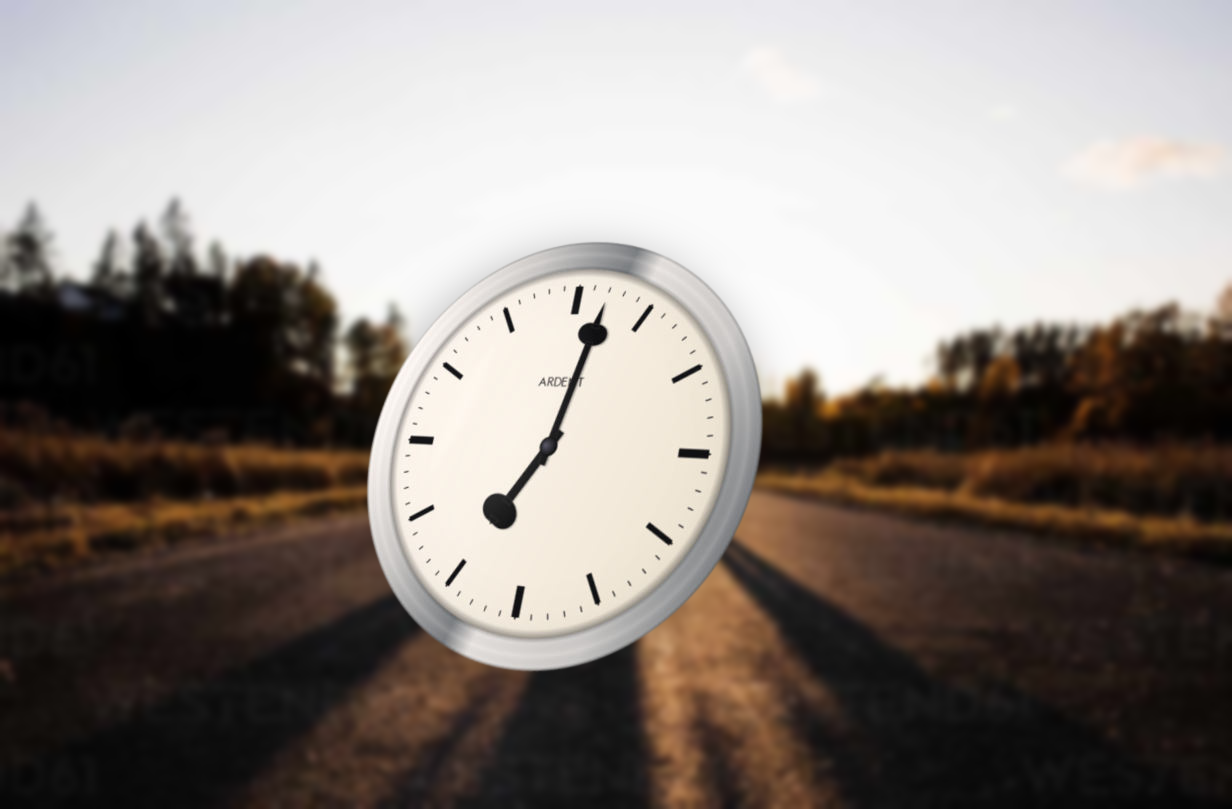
7:02
